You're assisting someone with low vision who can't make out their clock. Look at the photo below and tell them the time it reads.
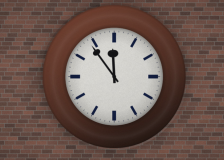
11:54
